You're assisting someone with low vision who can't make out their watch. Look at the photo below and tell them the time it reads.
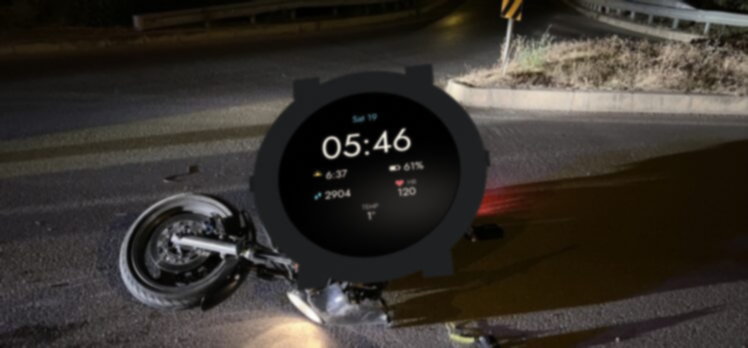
5:46
